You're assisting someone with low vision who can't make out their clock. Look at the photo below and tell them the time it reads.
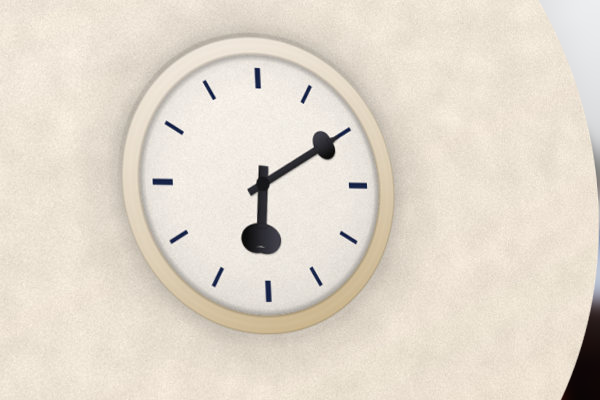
6:10
